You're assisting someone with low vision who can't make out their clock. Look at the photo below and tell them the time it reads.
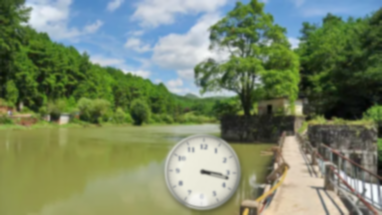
3:17
